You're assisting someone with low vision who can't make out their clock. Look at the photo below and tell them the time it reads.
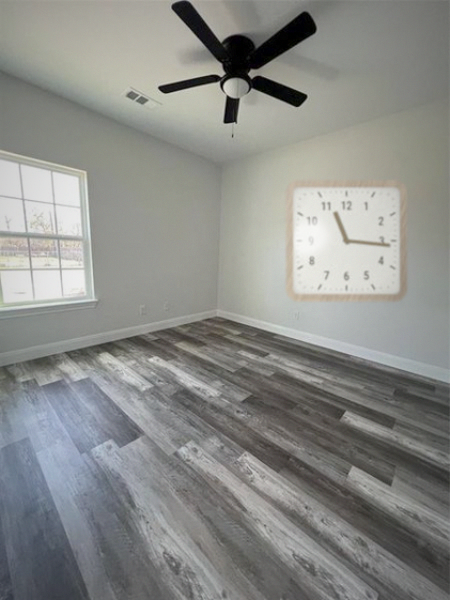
11:16
